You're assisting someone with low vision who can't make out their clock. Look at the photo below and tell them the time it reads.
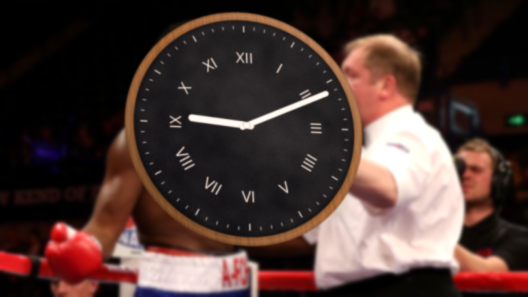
9:11
